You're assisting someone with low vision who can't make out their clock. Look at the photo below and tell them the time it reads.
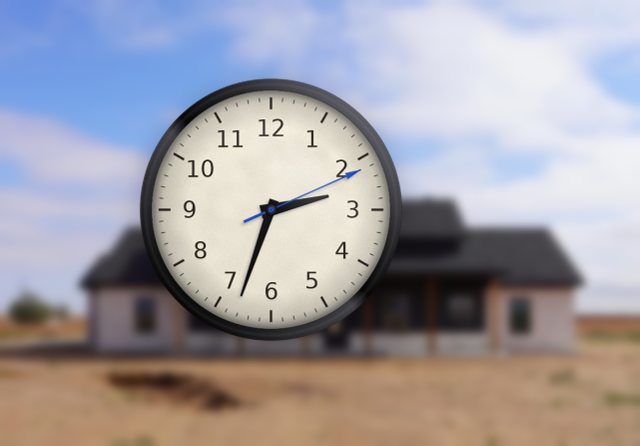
2:33:11
